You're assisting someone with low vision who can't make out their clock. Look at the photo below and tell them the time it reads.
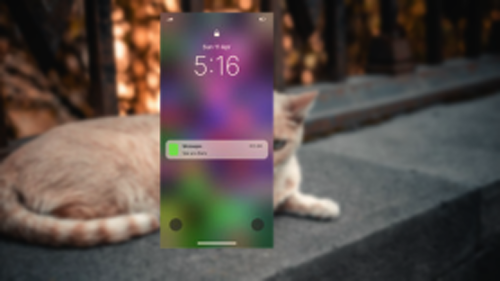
5:16
